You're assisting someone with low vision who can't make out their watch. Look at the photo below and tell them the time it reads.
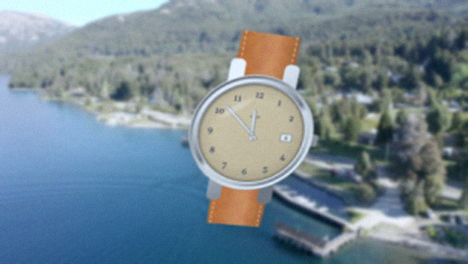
11:52
